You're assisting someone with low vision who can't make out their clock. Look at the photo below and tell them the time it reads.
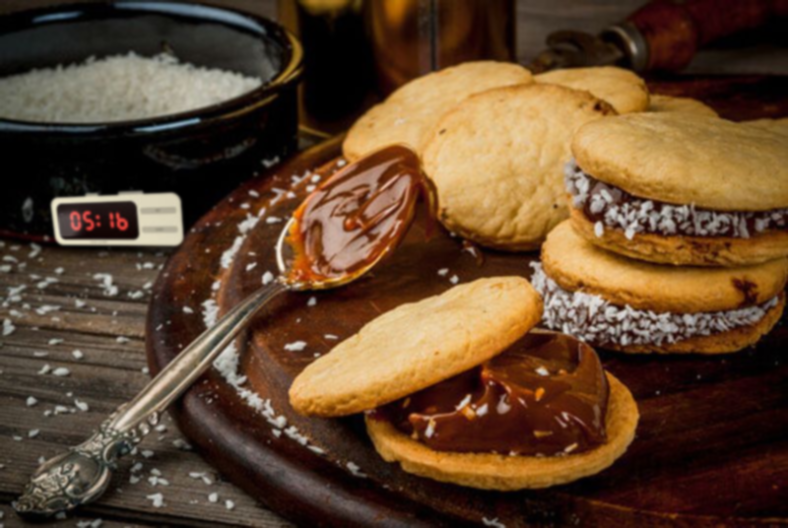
5:16
